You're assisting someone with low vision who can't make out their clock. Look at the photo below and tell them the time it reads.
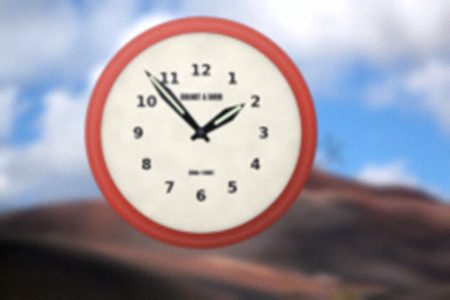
1:53
